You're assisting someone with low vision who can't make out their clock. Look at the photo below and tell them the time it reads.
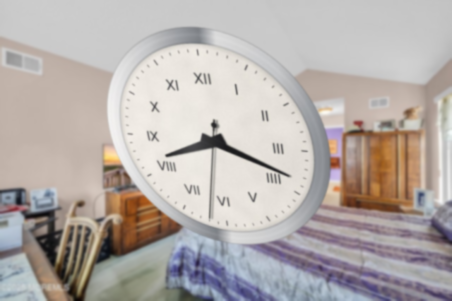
8:18:32
